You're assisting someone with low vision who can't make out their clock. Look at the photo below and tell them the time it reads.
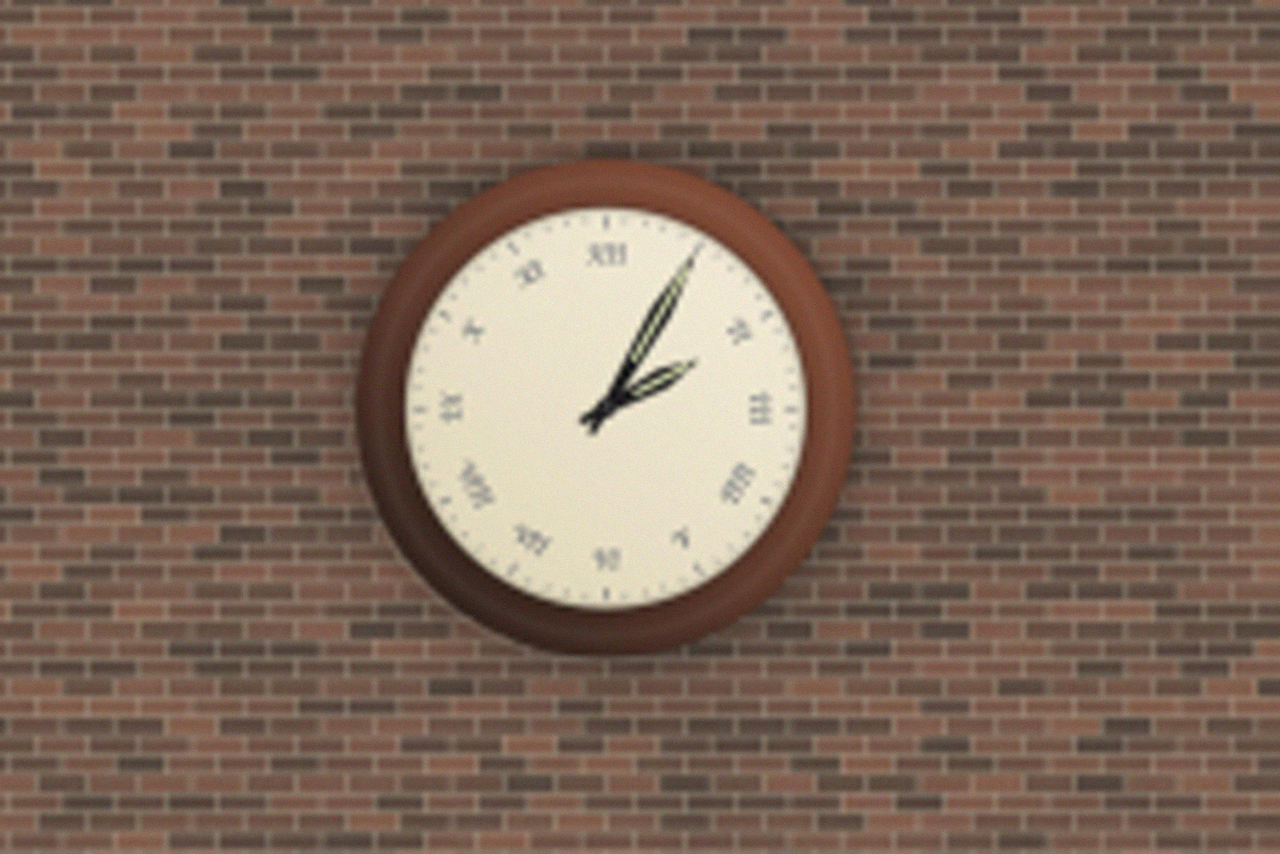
2:05
